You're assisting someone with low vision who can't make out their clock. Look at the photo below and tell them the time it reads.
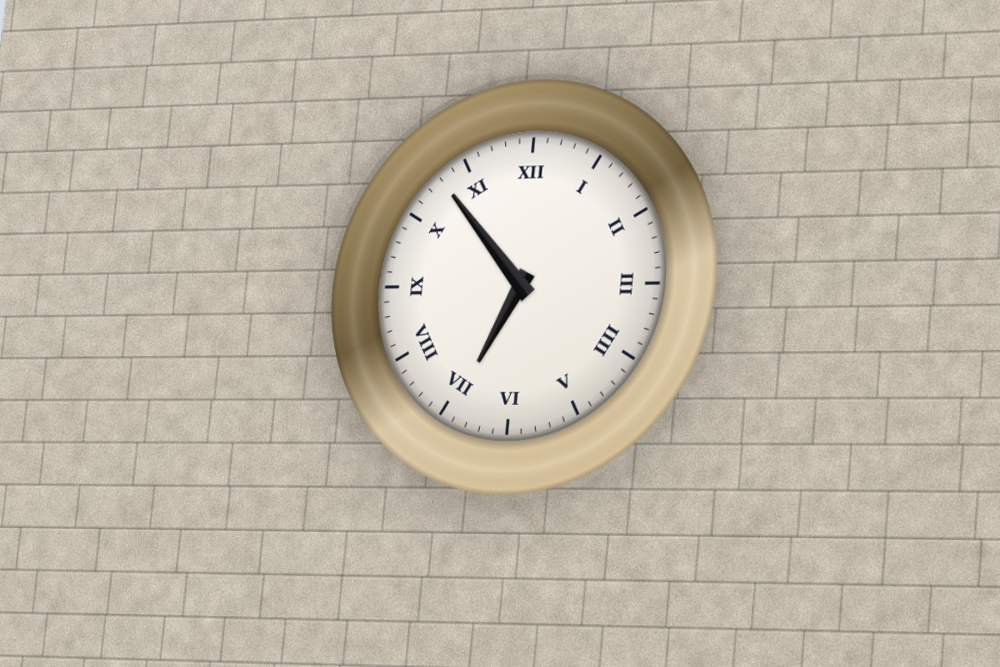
6:53
